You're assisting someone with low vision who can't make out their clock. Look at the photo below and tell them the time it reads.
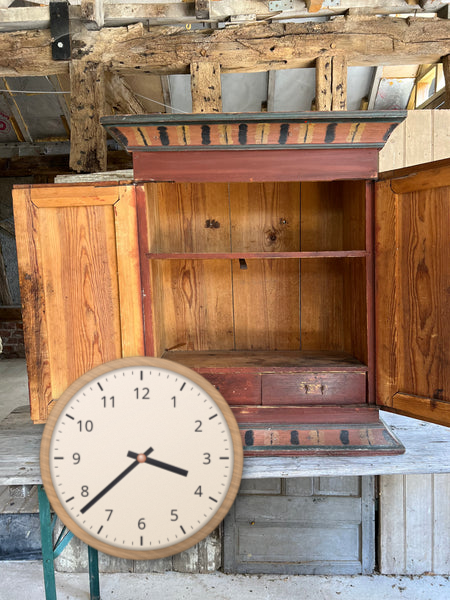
3:38
